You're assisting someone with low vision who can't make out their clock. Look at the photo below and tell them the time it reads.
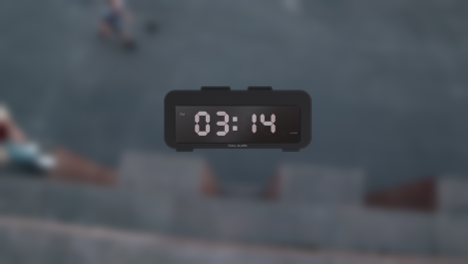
3:14
